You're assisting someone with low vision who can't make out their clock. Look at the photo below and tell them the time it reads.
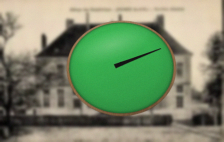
2:11
